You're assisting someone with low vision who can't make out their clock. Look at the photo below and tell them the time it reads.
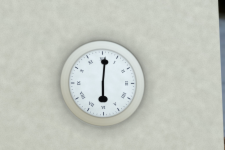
6:01
